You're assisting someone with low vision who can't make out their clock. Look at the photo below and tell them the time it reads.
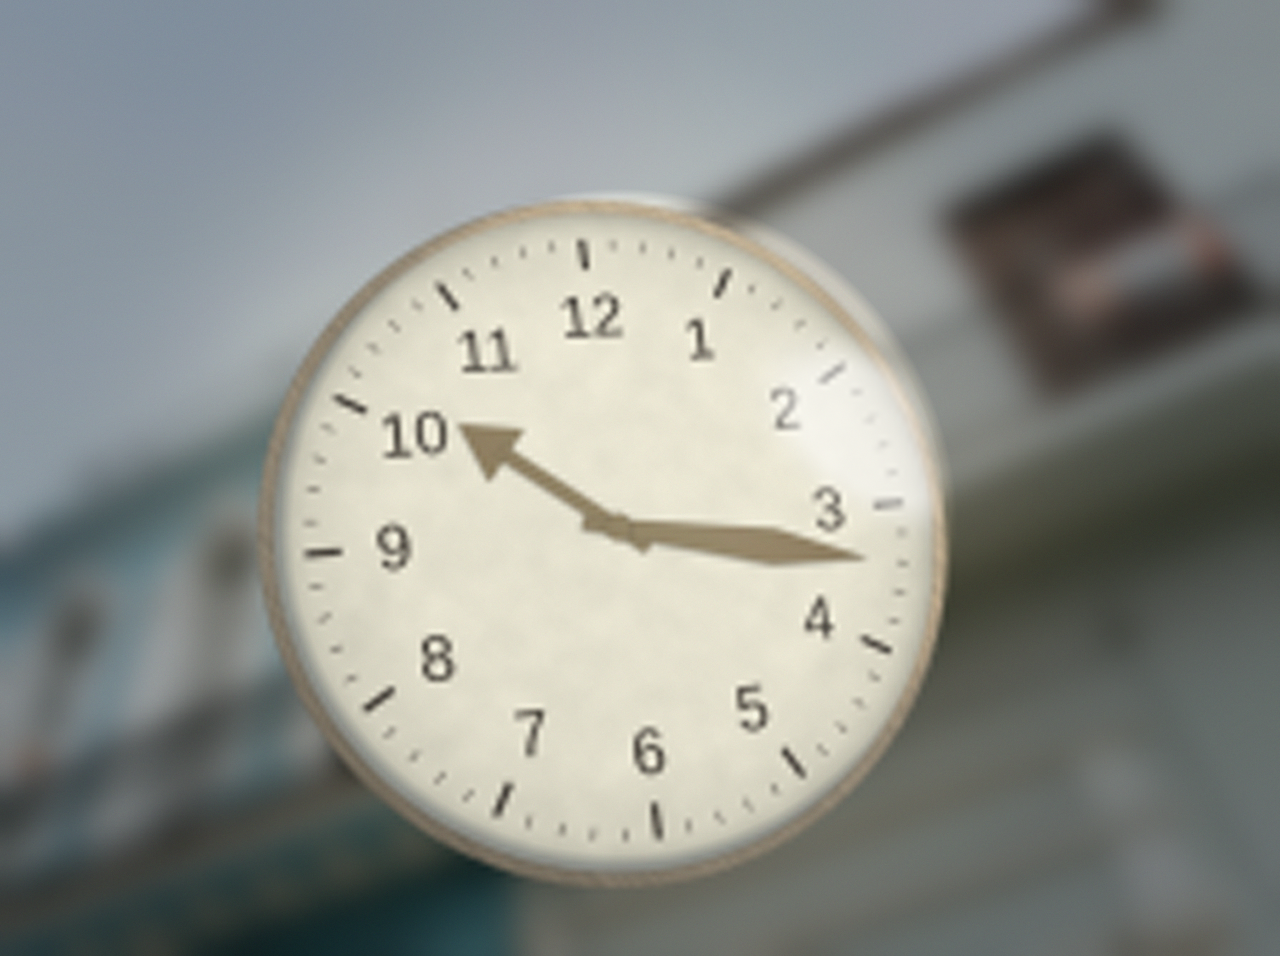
10:17
